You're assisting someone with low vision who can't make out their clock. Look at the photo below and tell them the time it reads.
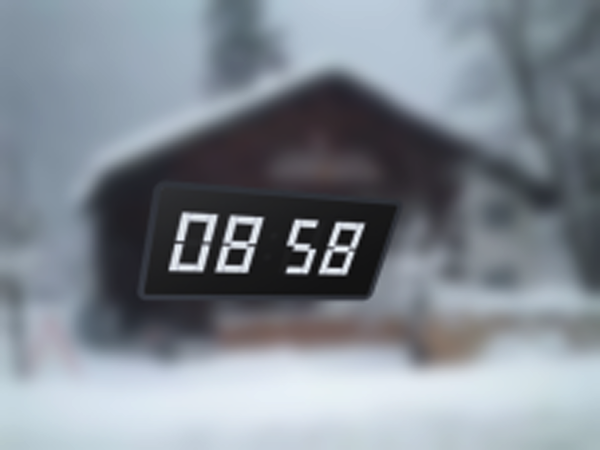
8:58
